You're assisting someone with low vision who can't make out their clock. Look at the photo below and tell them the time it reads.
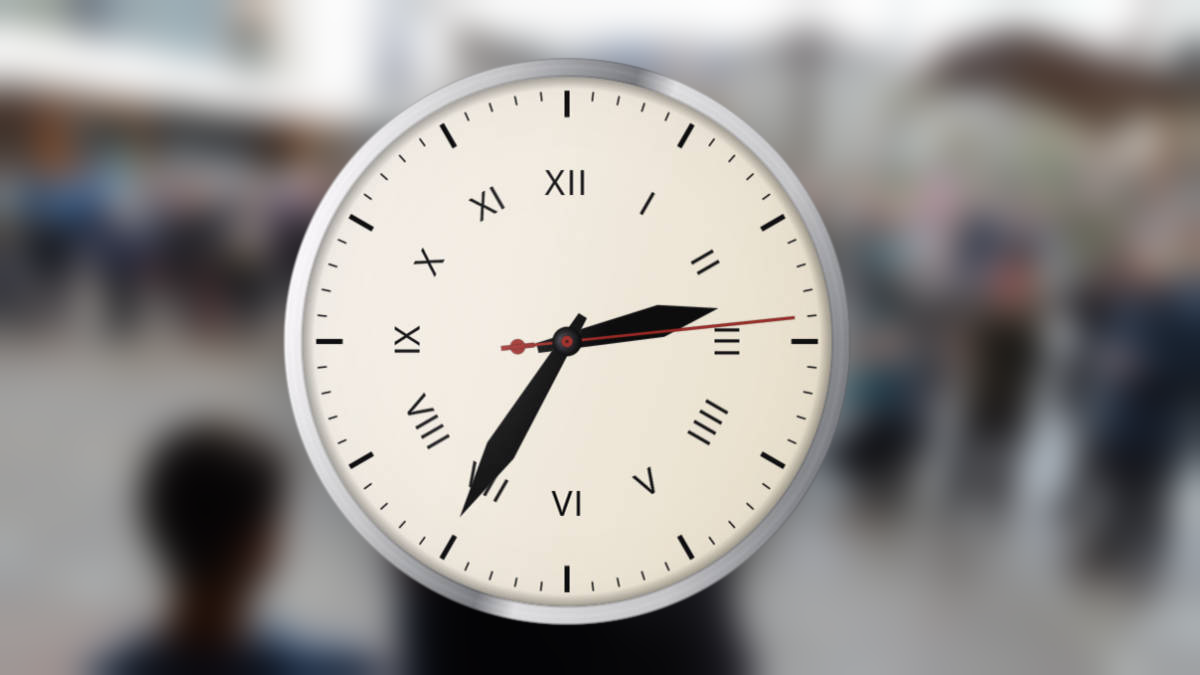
2:35:14
